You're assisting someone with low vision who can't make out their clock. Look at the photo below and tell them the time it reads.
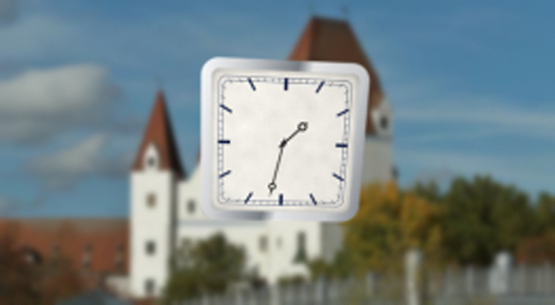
1:32
